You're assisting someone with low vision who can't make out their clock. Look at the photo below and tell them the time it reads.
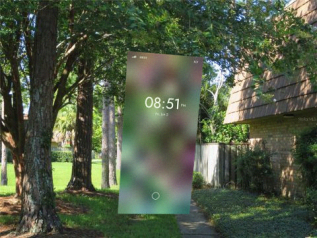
8:51
